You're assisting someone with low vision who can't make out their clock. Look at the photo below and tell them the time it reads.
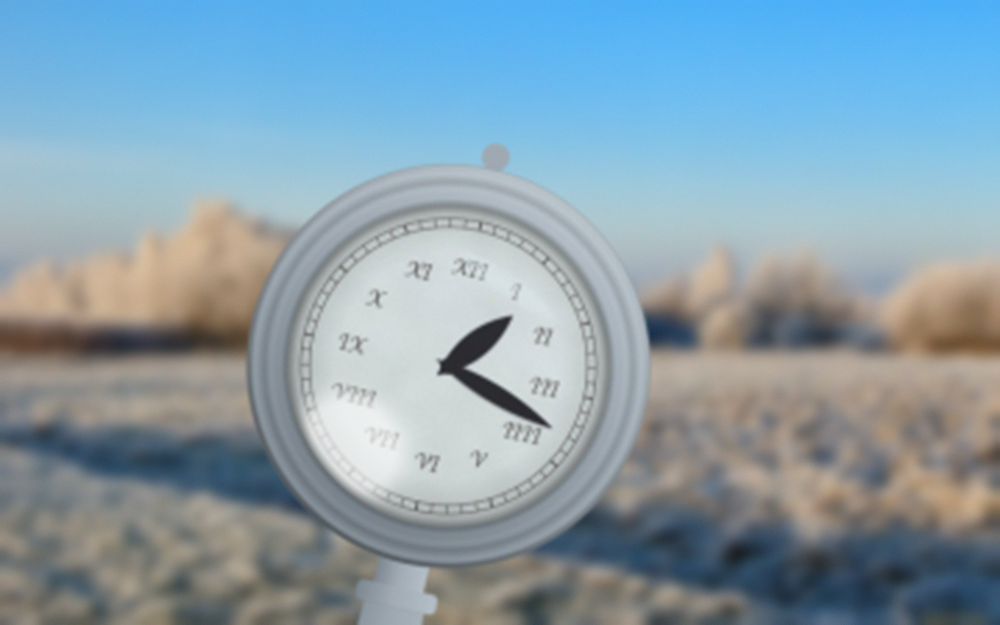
1:18
